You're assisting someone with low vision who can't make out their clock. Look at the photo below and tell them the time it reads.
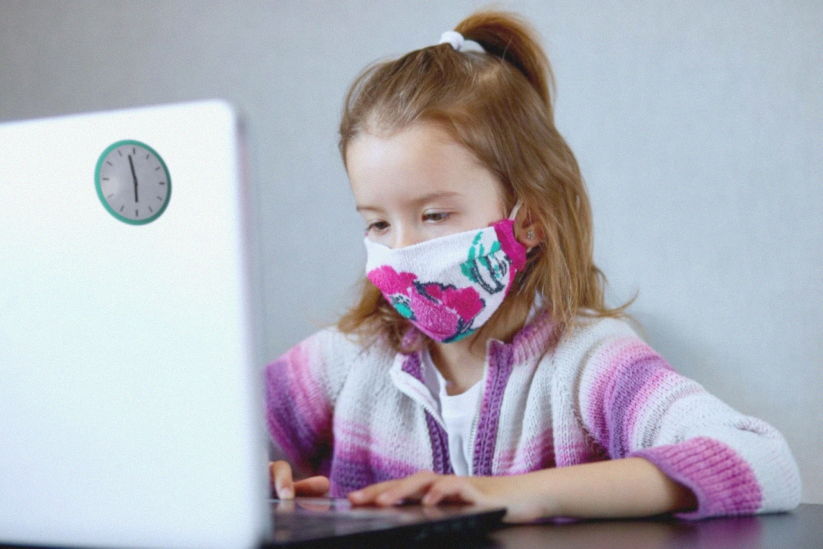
5:58
